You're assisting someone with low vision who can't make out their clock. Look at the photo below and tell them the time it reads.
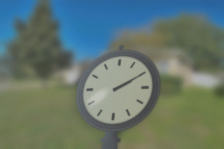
2:10
